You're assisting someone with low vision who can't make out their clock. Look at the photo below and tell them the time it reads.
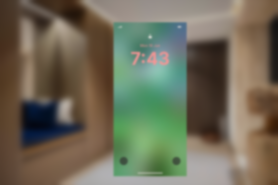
7:43
